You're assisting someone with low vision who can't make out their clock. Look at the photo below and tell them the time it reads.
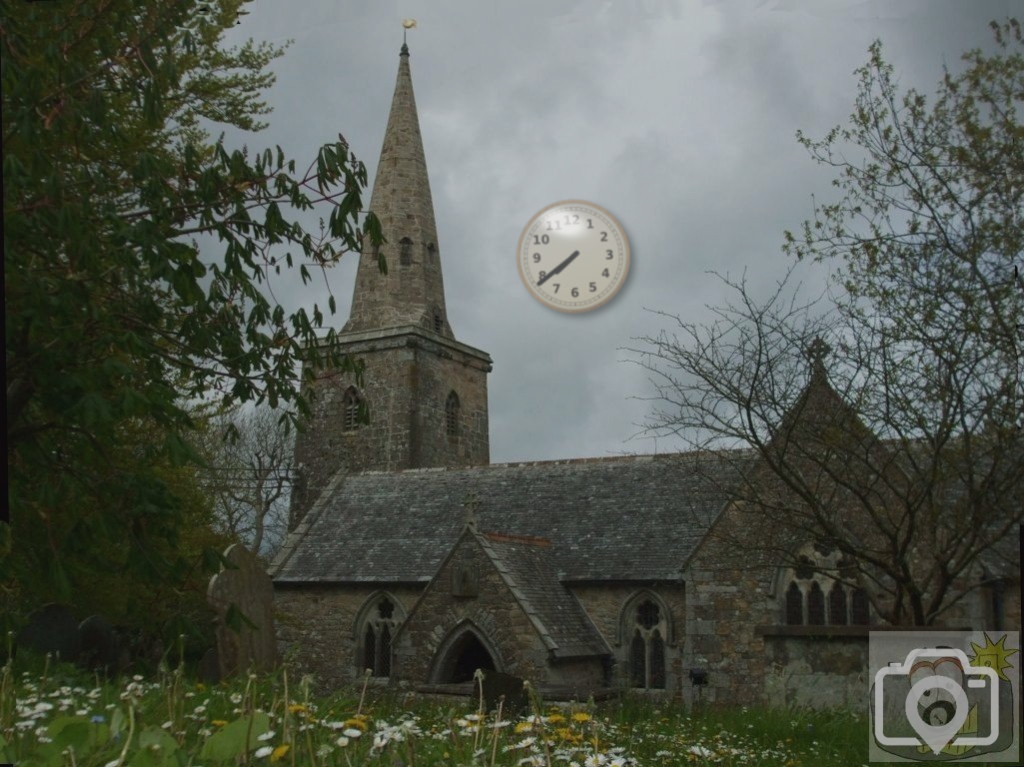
7:39
